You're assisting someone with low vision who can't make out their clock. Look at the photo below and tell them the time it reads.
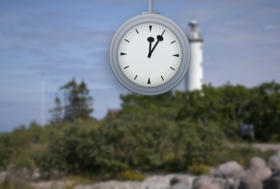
12:05
